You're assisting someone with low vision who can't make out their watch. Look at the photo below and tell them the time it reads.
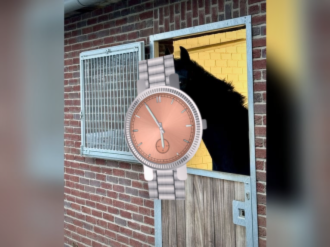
5:55
